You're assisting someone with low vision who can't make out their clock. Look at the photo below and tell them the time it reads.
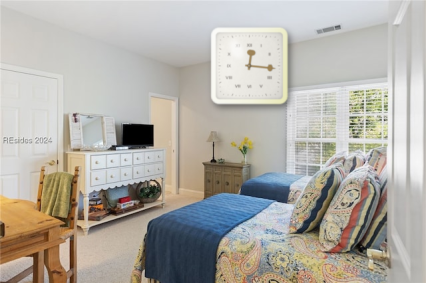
12:16
